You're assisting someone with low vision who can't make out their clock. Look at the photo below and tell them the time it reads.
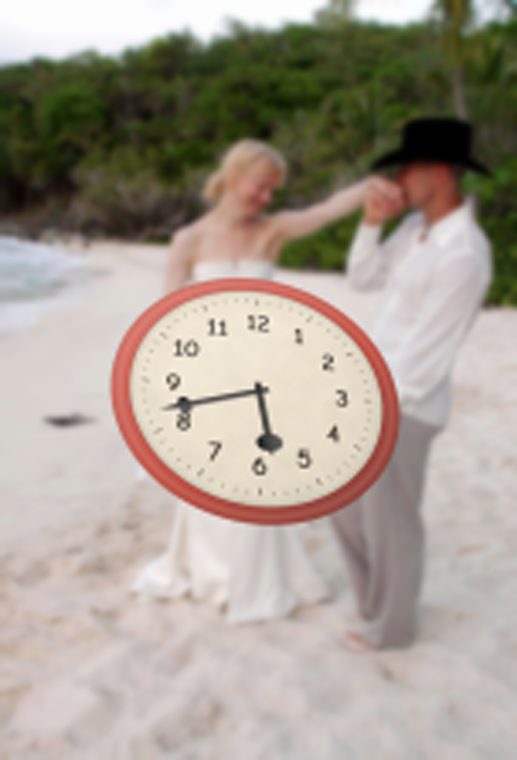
5:42
